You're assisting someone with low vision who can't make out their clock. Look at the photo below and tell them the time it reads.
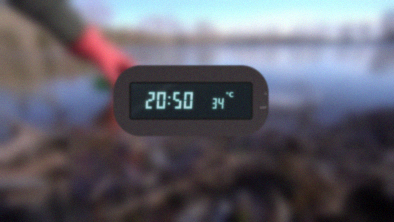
20:50
